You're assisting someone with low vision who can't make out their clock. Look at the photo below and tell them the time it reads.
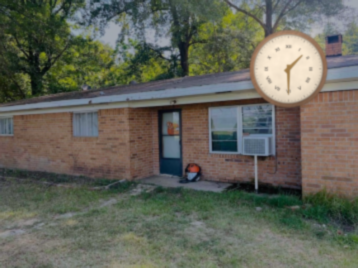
1:30
